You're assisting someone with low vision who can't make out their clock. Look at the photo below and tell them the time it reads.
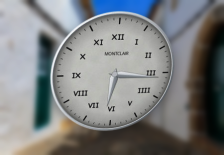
6:16
